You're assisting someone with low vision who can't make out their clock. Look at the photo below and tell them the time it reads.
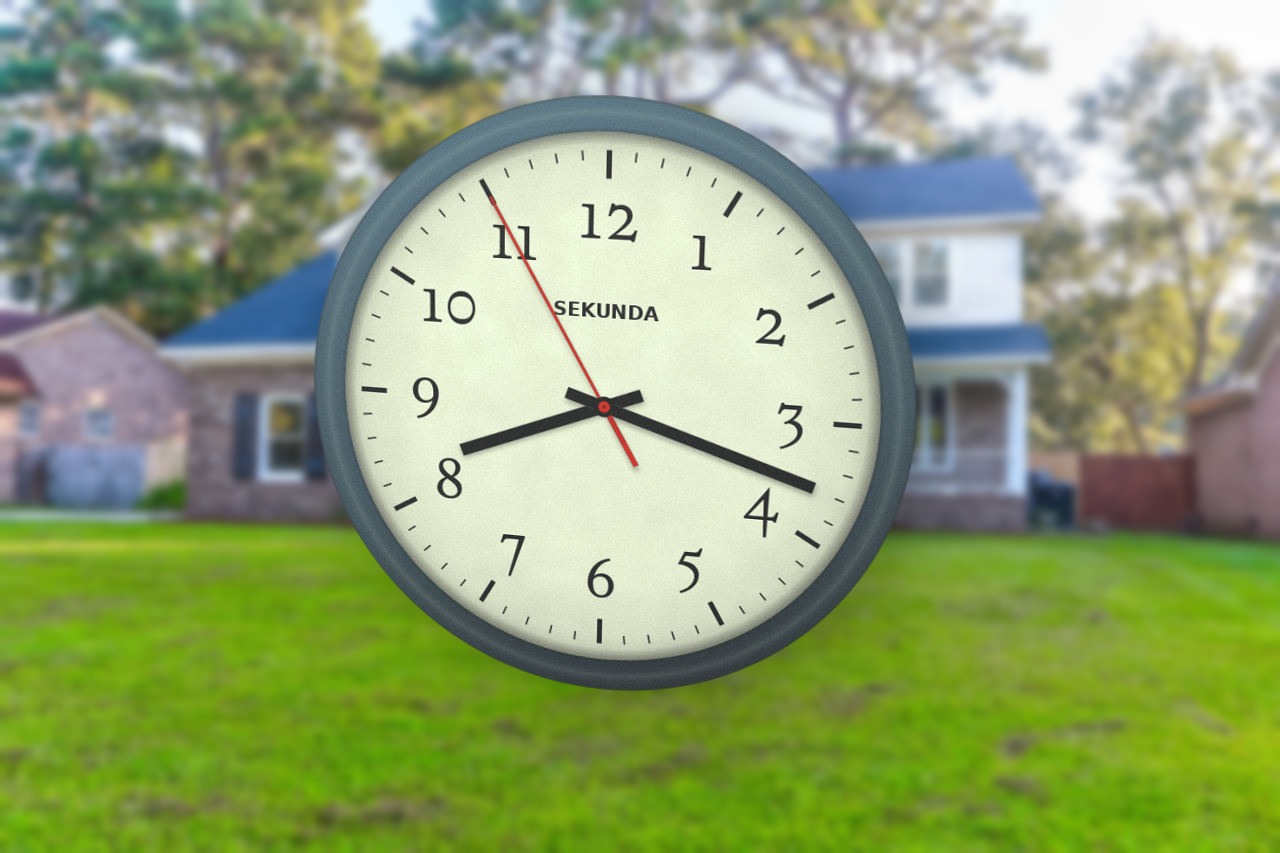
8:17:55
